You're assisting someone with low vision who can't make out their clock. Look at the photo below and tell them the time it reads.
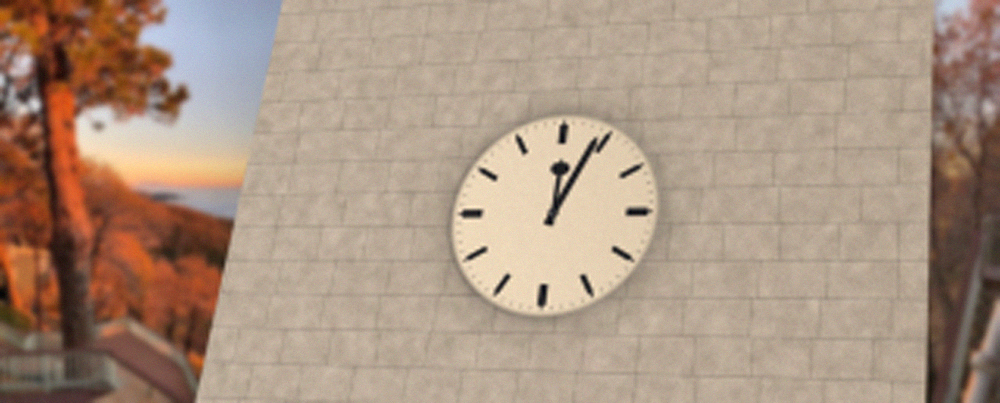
12:04
